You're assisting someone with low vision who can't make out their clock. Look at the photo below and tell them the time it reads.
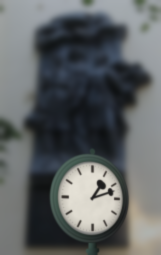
1:12
